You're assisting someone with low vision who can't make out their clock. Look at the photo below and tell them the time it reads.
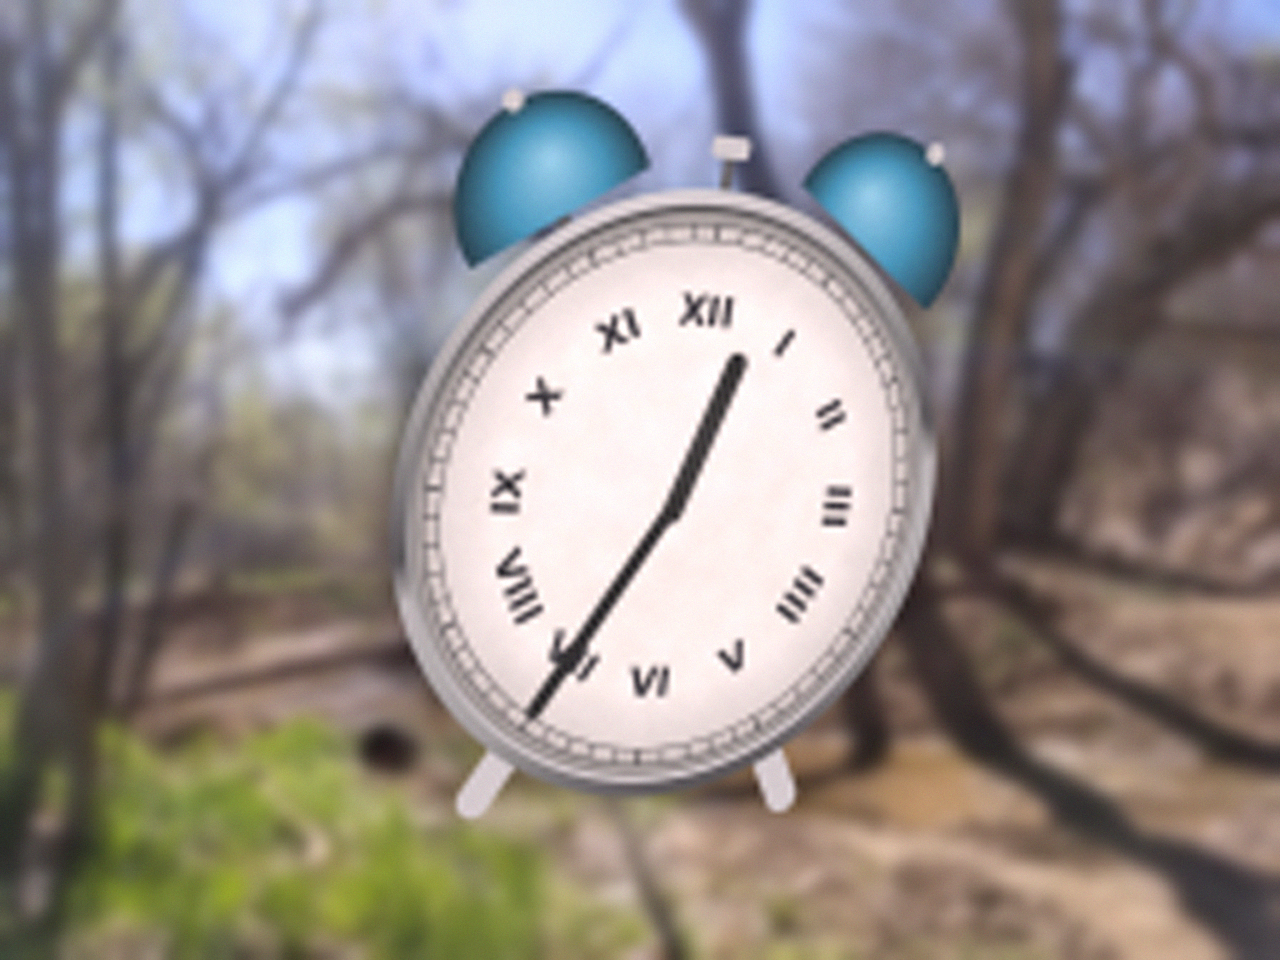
12:35
